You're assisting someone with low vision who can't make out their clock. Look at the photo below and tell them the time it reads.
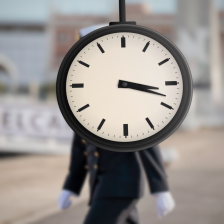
3:18
